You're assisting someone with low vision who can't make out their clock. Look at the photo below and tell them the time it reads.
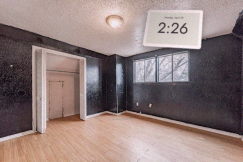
2:26
